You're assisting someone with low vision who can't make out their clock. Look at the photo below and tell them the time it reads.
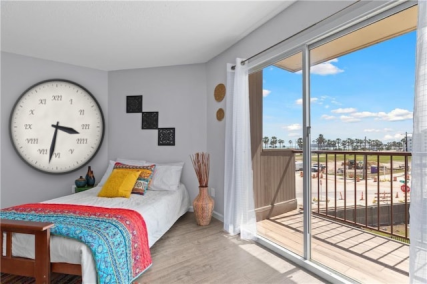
3:32
